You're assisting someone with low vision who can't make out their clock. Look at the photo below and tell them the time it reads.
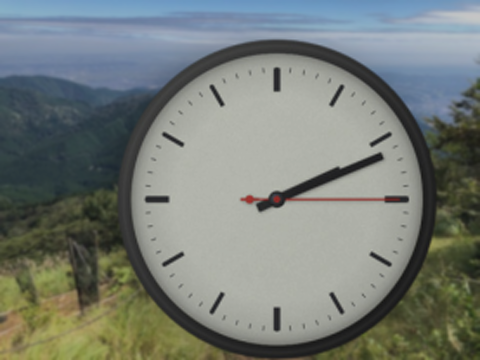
2:11:15
